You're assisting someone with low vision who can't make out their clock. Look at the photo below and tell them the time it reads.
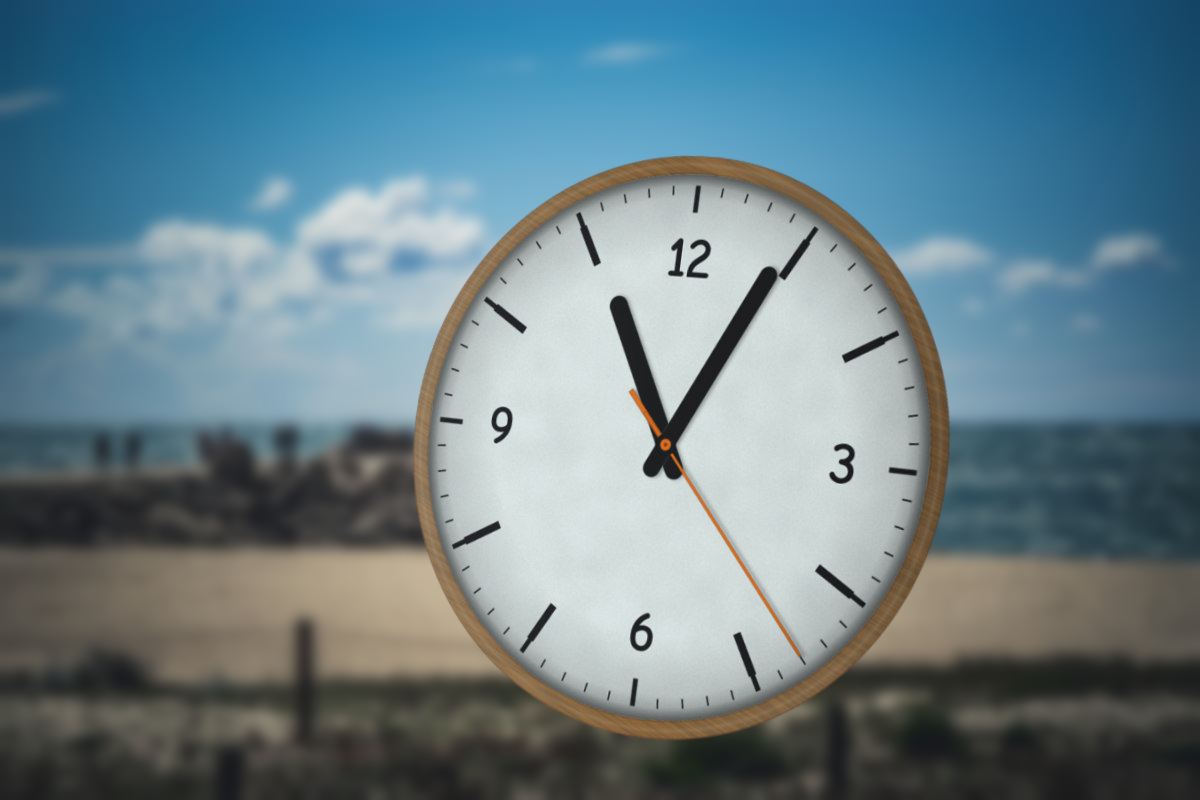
11:04:23
